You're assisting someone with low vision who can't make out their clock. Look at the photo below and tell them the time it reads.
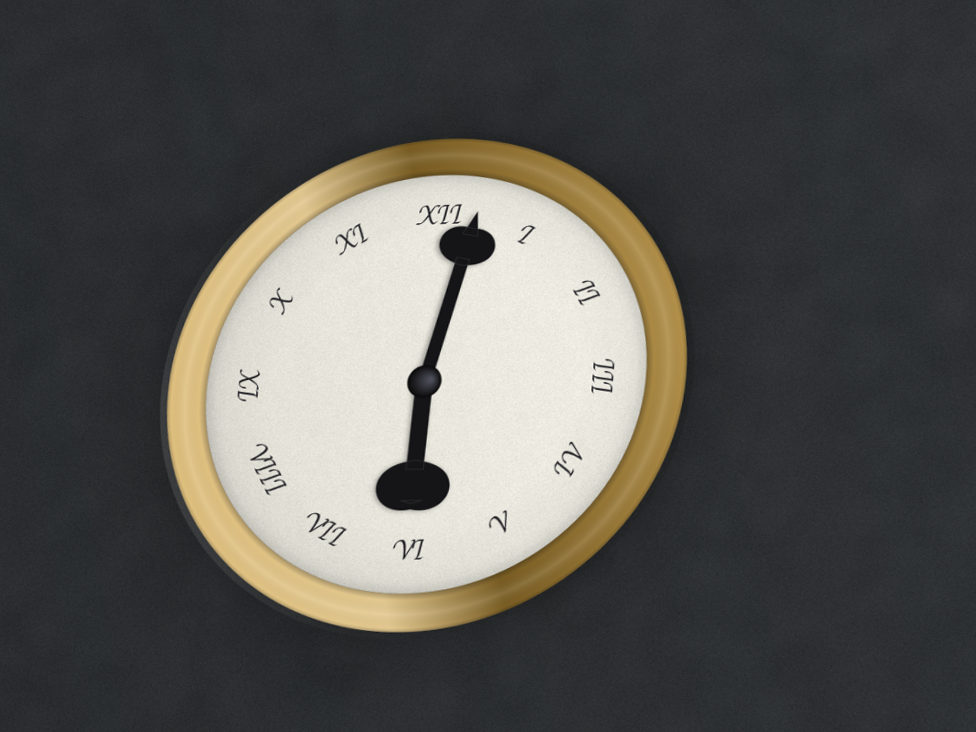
6:02
